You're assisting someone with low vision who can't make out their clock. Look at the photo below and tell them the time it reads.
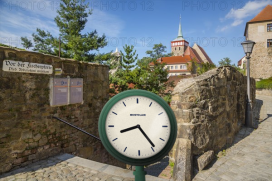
8:24
